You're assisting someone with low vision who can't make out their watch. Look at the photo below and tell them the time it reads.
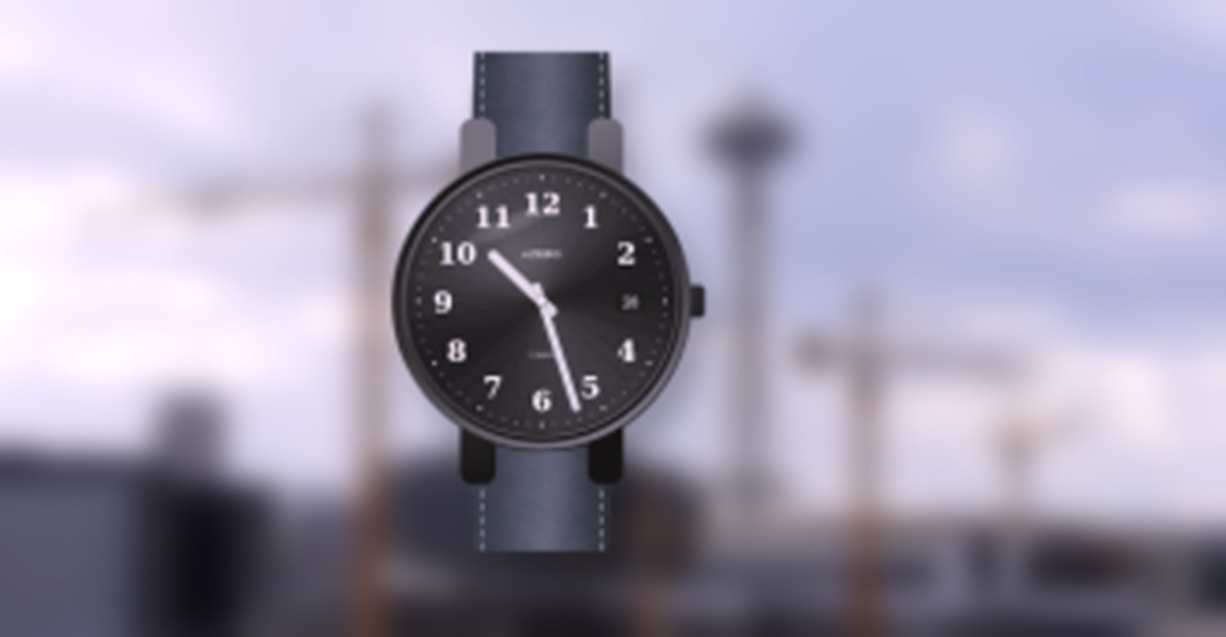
10:27
